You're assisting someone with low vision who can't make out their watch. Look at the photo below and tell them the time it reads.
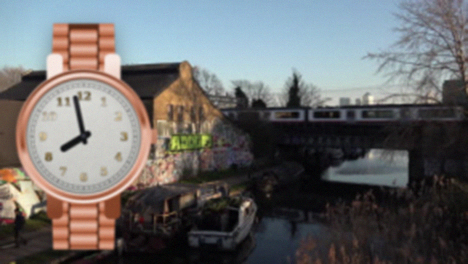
7:58
